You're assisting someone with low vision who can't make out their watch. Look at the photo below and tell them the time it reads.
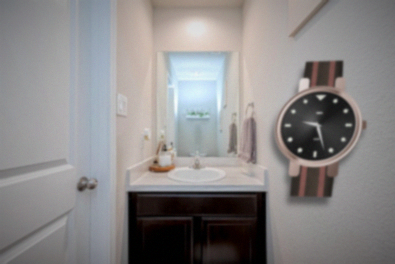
9:27
